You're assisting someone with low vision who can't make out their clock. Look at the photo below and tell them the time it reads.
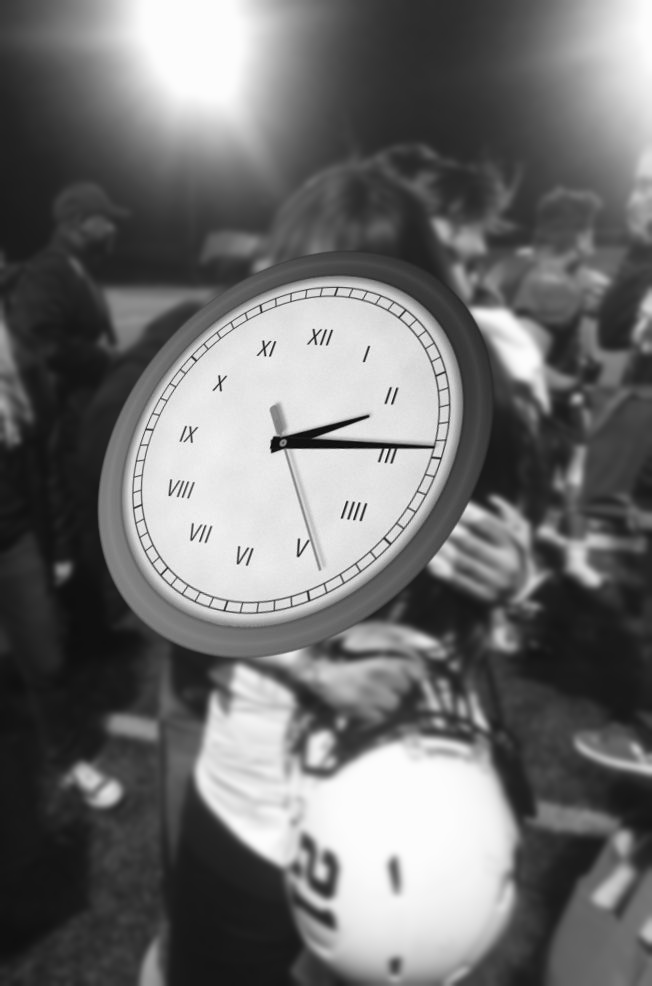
2:14:24
